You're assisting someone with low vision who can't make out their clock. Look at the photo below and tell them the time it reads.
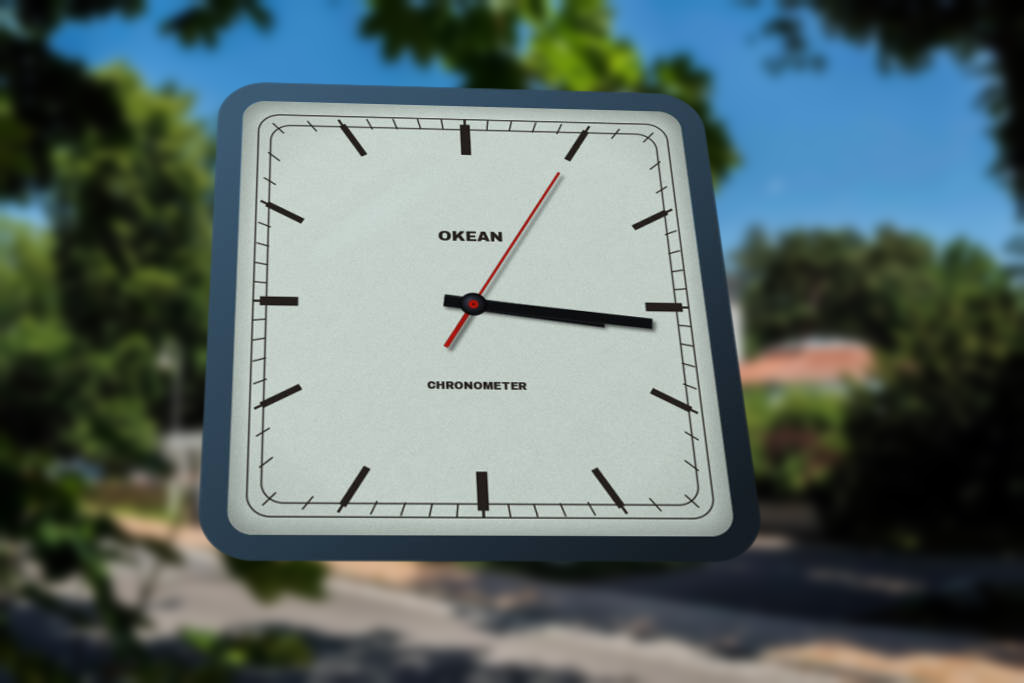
3:16:05
